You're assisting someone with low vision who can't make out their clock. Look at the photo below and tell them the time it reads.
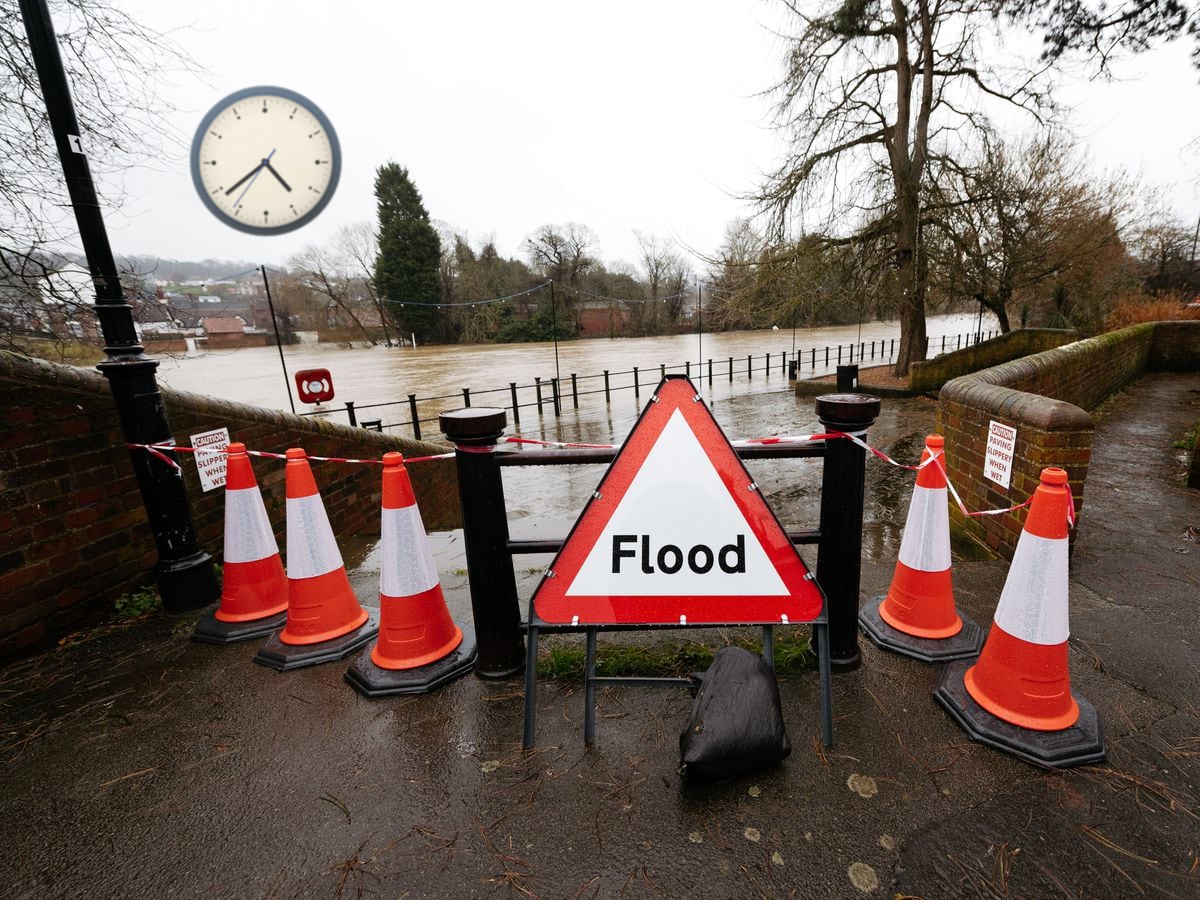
4:38:36
